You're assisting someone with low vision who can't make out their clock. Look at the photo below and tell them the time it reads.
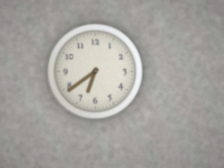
6:39
